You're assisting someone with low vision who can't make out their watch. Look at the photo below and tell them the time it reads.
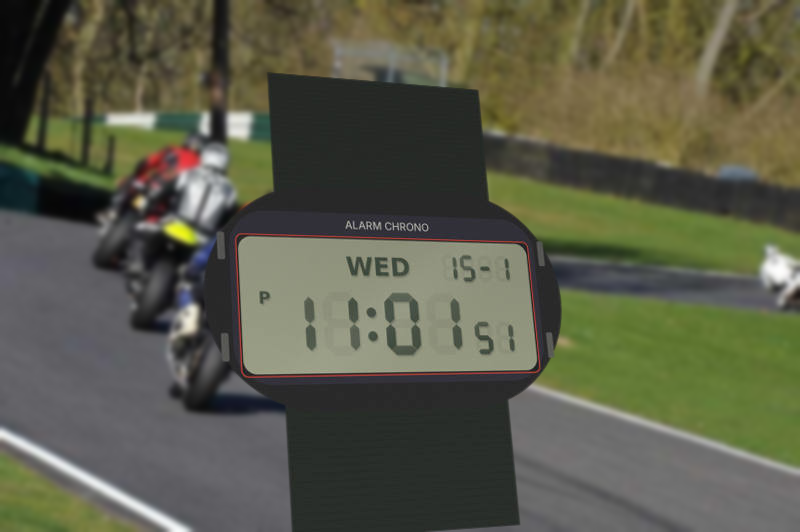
11:01:51
